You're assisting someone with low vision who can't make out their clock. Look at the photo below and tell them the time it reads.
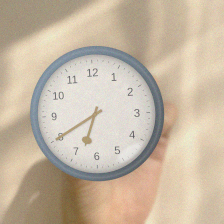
6:40
